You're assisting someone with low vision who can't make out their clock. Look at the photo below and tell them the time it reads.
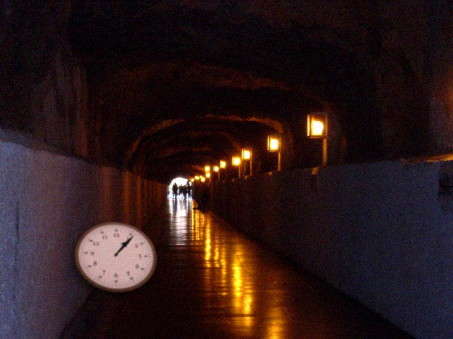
1:06
